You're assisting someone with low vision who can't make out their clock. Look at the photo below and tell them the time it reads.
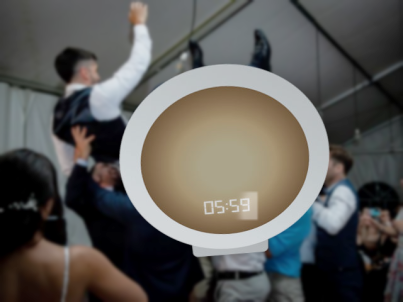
5:59
